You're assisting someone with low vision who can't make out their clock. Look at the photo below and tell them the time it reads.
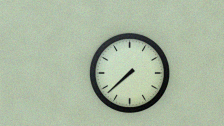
7:38
